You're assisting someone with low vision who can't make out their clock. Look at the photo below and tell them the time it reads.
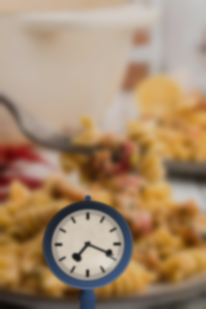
7:19
